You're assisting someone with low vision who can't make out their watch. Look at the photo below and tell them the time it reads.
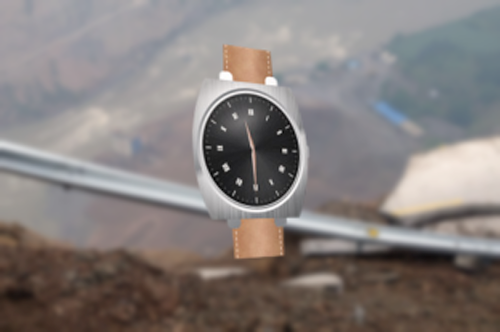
11:30
